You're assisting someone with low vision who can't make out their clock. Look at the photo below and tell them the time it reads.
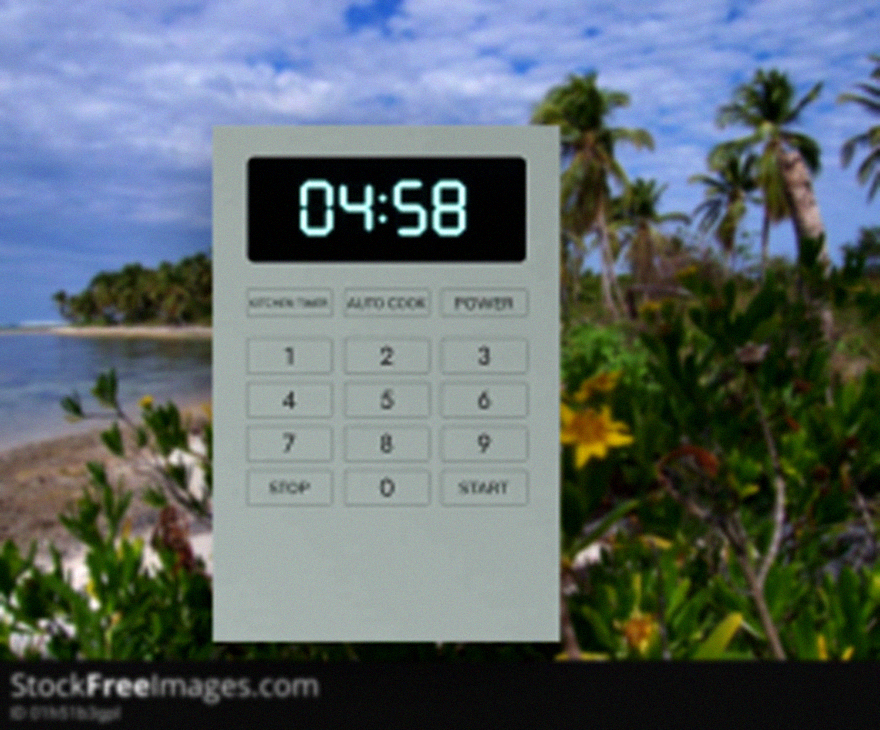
4:58
